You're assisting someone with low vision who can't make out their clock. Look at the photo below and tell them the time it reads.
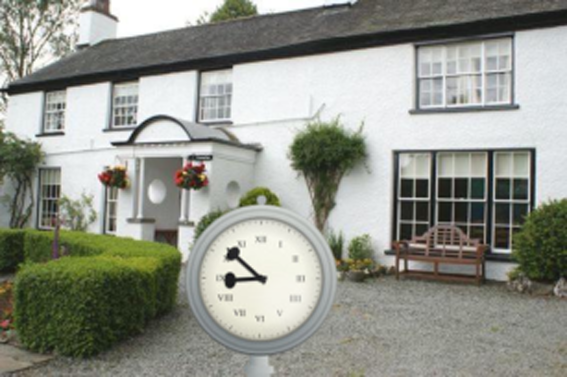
8:52
